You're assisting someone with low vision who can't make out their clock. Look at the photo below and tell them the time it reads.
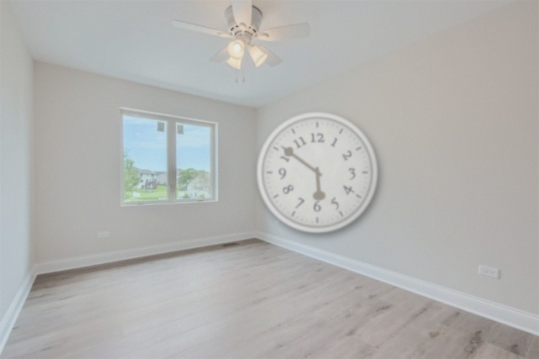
5:51
